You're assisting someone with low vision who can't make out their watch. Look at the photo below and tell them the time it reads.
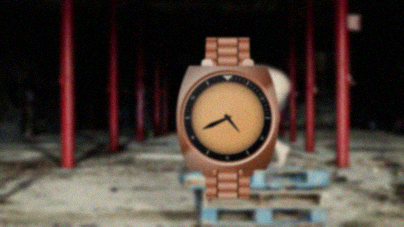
4:41
